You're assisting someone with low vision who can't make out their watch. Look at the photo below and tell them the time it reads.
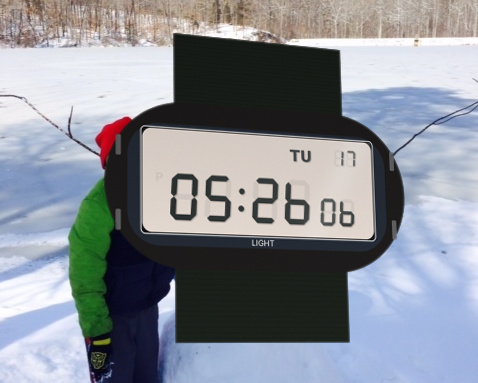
5:26:06
